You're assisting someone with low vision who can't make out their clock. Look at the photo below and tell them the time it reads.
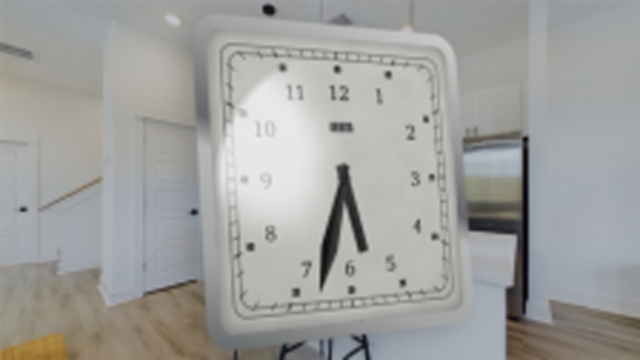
5:33
